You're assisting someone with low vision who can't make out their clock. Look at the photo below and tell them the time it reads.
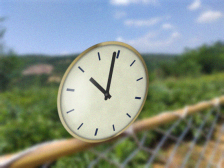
9:59
